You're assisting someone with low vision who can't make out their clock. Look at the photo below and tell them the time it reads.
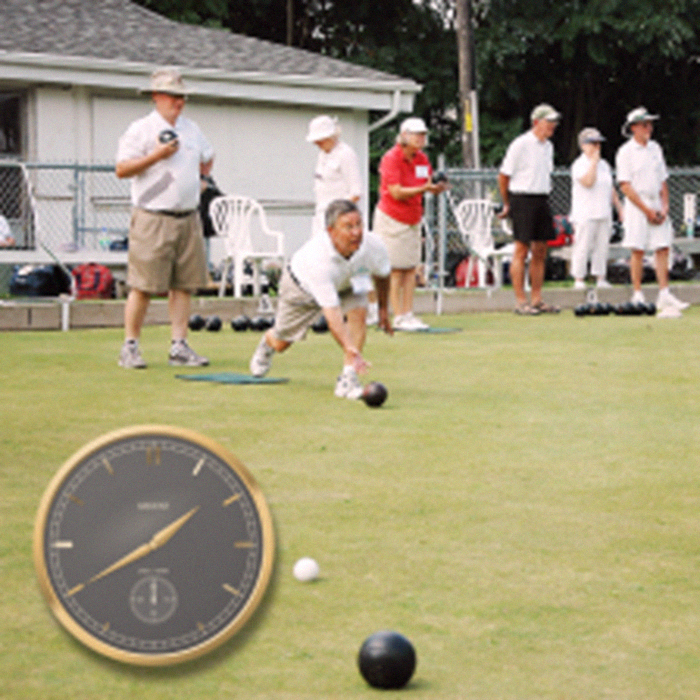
1:40
